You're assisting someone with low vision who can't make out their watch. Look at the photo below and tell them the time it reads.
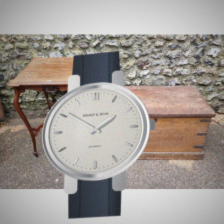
1:51
